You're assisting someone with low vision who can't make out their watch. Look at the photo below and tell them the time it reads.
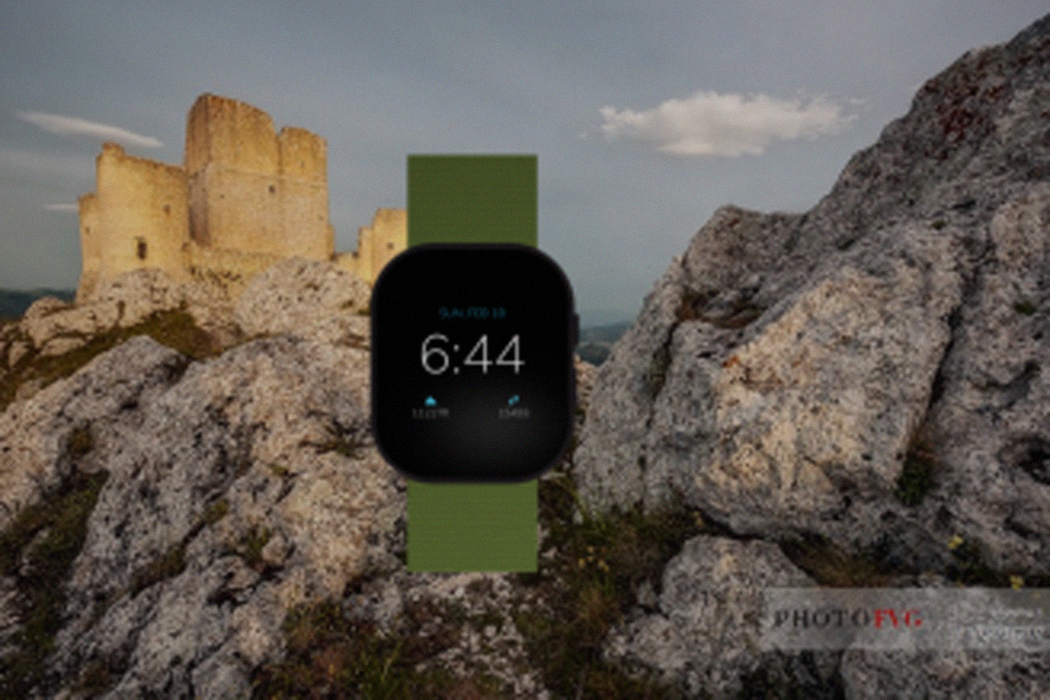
6:44
